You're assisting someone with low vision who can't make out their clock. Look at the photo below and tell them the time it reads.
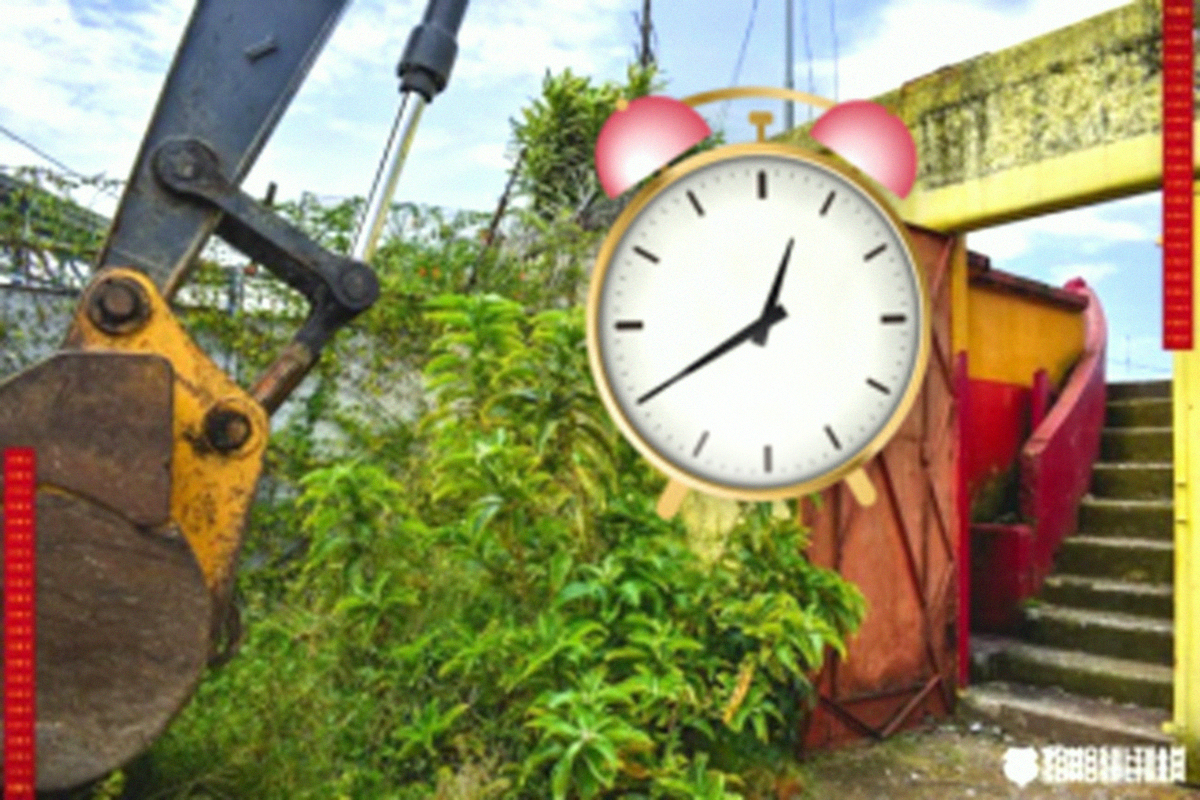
12:40
